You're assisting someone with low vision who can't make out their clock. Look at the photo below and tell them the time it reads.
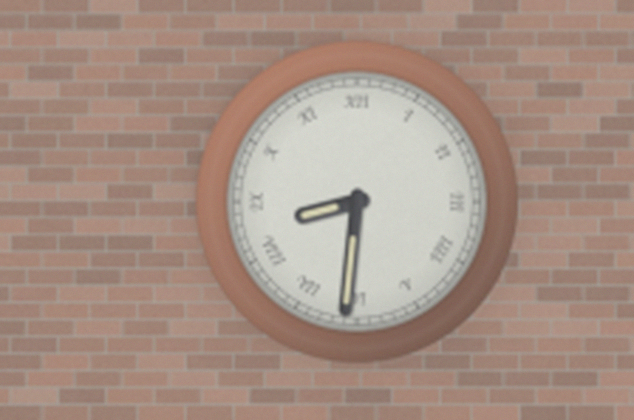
8:31
